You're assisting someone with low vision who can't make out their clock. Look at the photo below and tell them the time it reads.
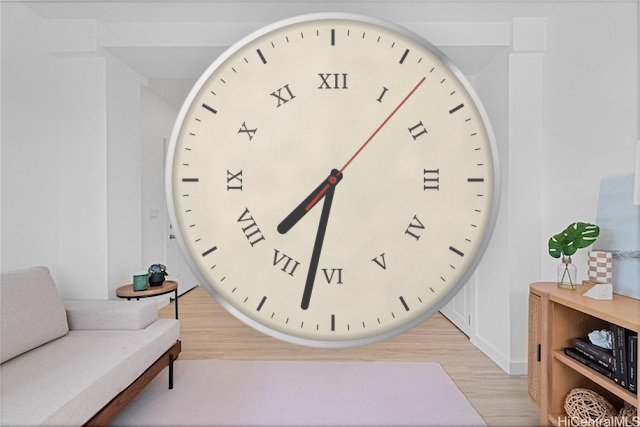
7:32:07
